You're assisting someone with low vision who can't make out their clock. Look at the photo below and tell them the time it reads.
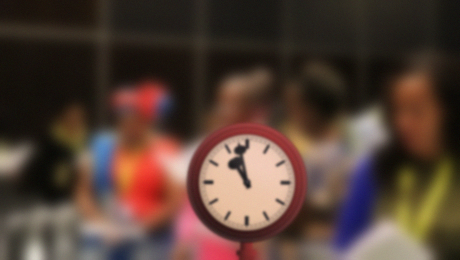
10:58
